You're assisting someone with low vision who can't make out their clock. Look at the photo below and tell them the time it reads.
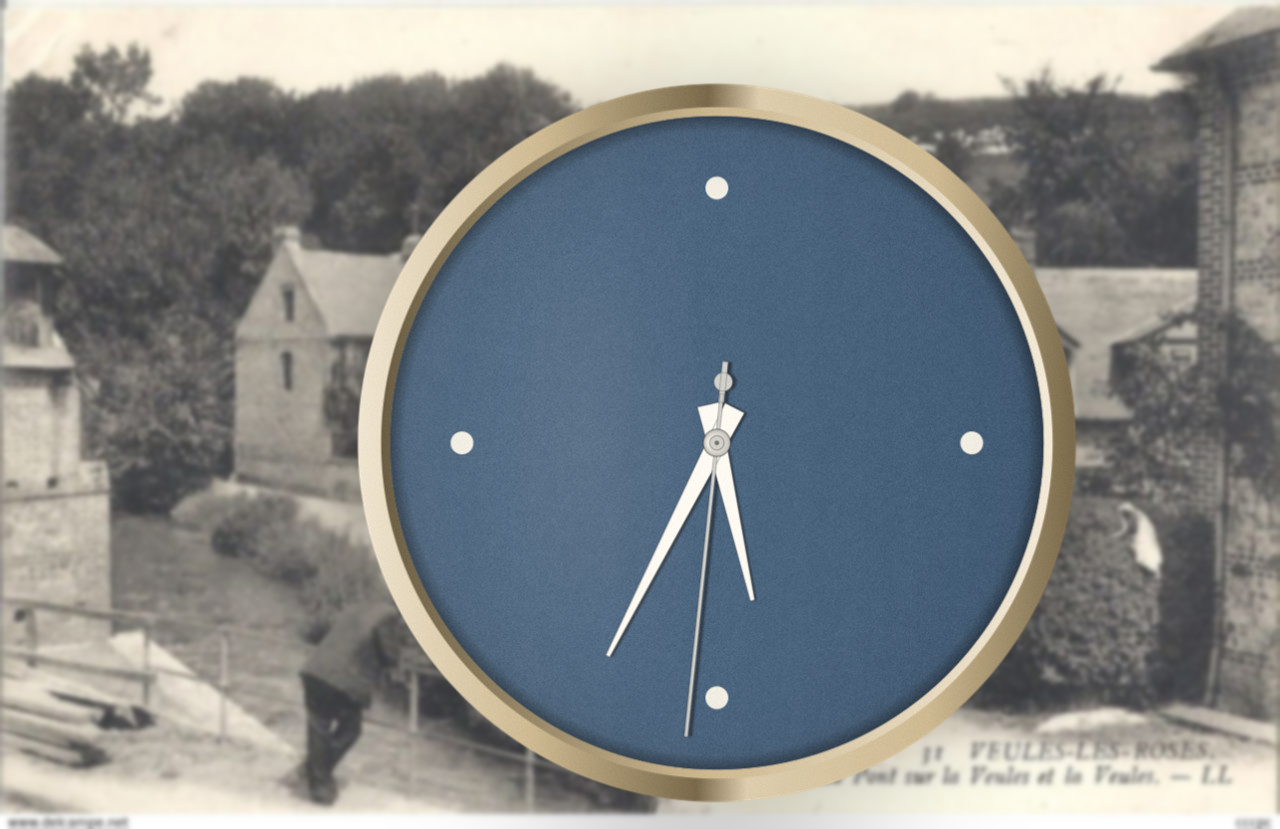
5:34:31
